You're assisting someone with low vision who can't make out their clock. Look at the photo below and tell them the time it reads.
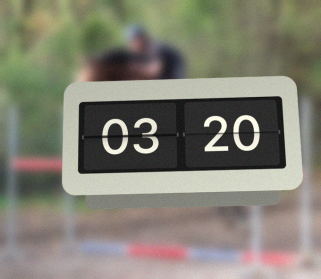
3:20
